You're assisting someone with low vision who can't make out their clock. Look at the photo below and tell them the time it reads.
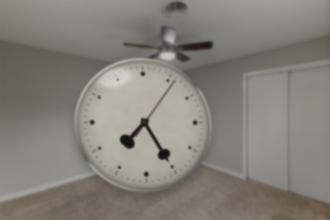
7:25:06
